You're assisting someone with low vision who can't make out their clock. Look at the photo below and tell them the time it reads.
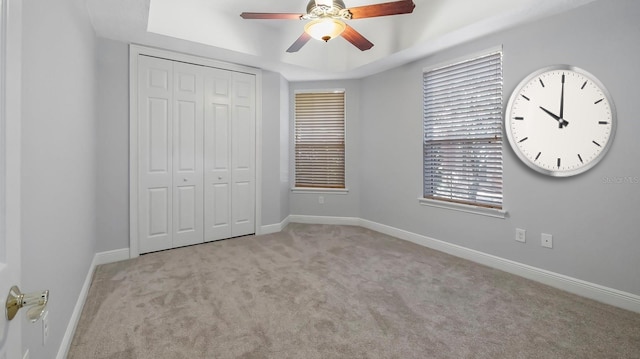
10:00
